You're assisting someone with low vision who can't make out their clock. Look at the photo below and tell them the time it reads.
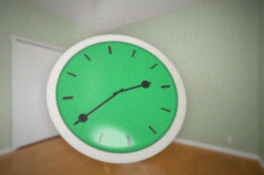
2:40
